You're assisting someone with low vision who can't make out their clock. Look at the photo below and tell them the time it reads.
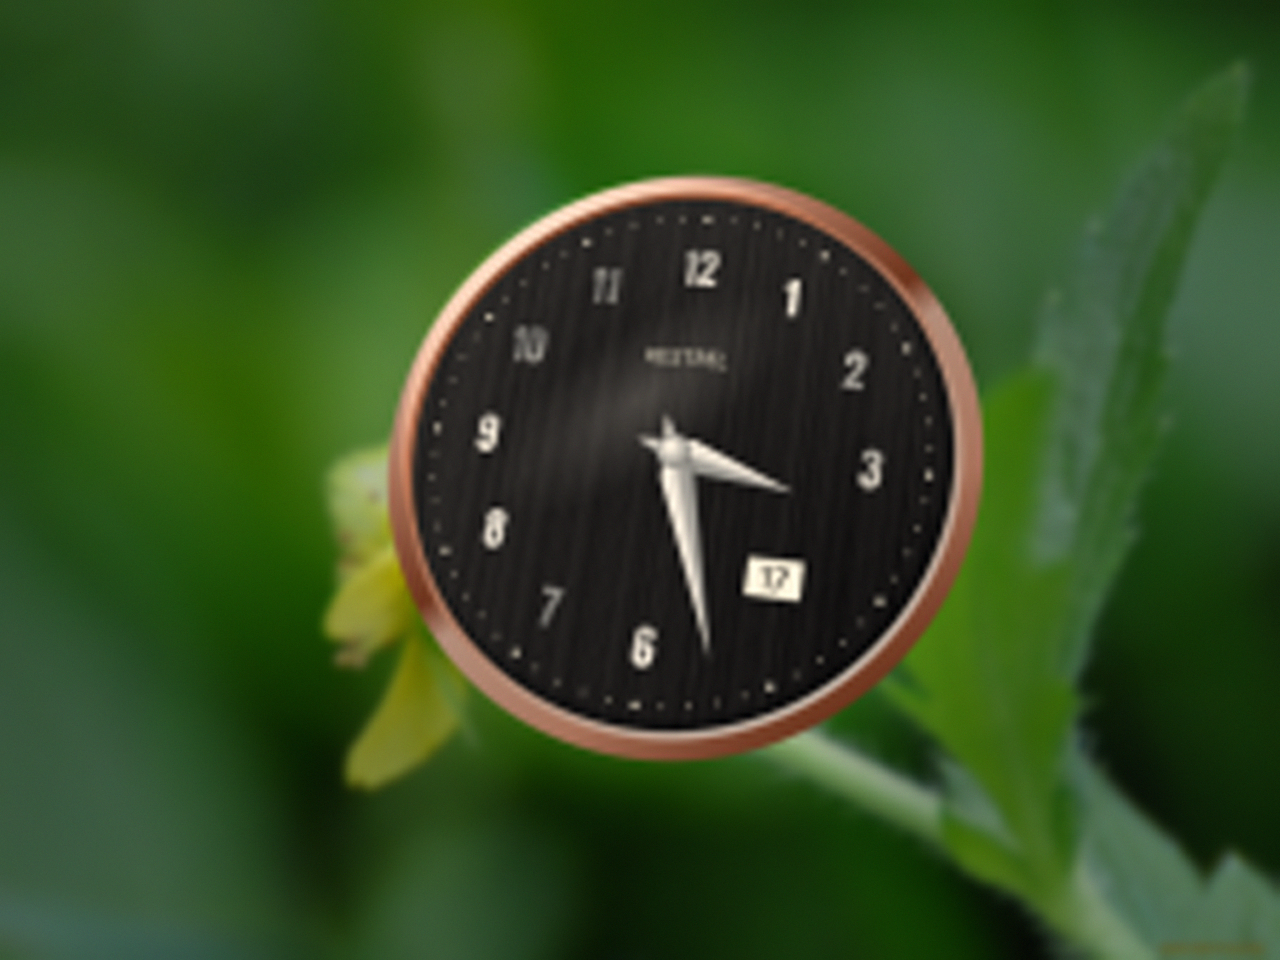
3:27
